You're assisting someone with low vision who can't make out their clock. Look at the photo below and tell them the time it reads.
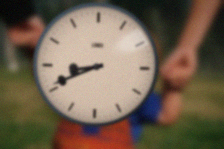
8:41
